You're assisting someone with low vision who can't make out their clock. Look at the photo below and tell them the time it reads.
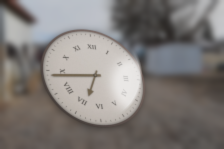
6:44
